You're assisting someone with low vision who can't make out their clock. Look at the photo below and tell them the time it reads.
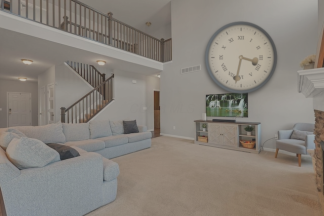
3:32
